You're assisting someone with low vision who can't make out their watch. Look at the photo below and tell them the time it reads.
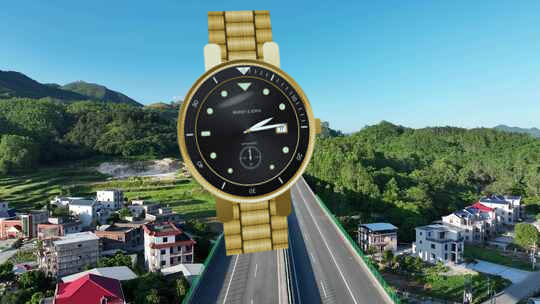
2:14
